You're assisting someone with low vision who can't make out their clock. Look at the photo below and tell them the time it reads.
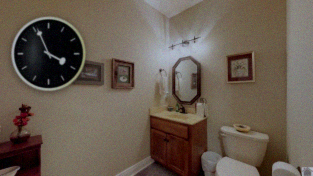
3:56
